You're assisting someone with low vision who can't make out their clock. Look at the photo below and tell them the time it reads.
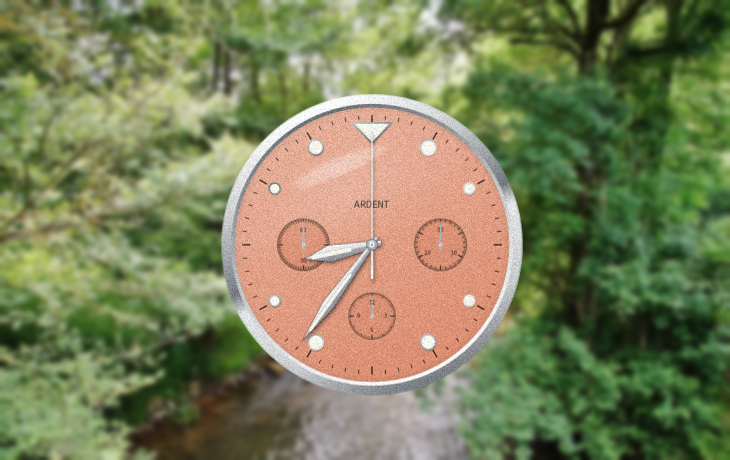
8:36
